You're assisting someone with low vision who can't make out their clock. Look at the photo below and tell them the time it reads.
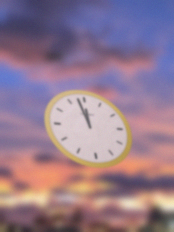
11:58
